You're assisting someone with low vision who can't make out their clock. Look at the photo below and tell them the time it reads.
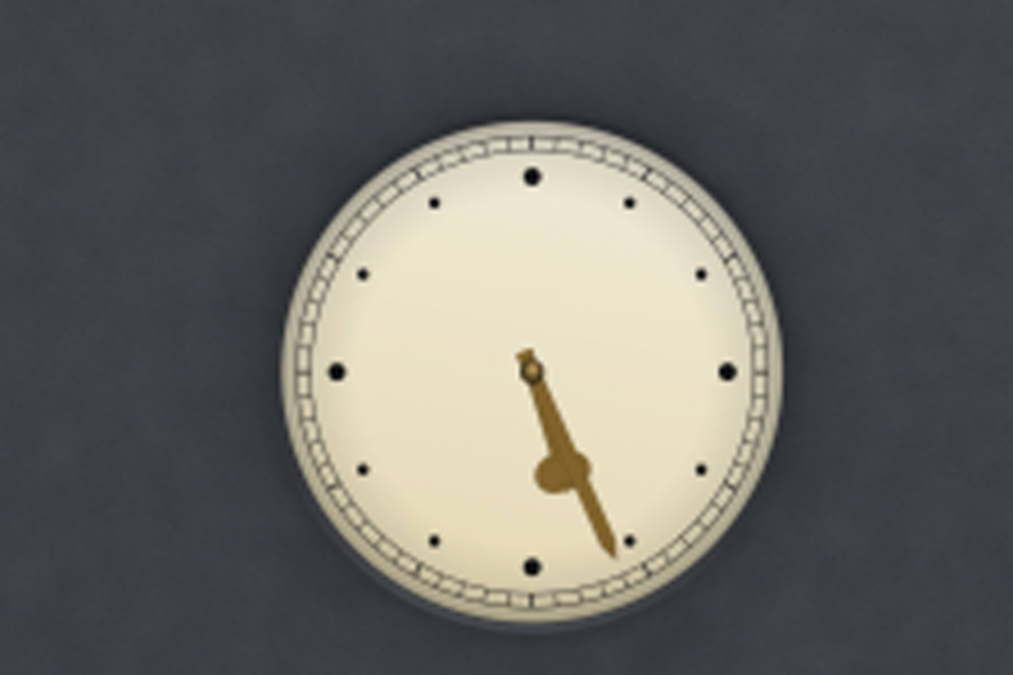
5:26
